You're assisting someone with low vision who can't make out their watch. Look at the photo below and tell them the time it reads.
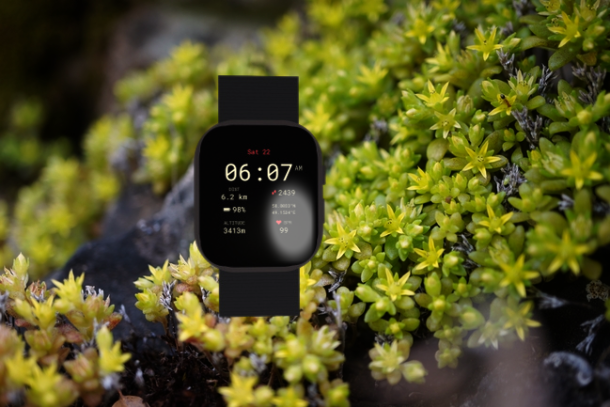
6:07
